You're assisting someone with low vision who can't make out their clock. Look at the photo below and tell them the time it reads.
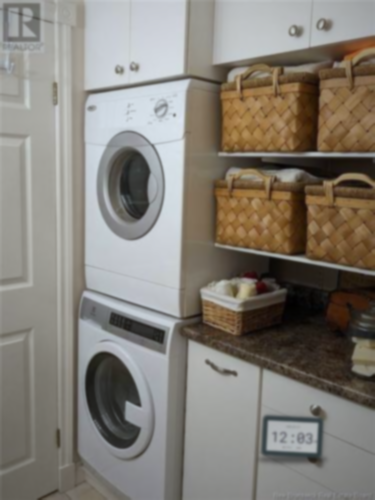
12:03
